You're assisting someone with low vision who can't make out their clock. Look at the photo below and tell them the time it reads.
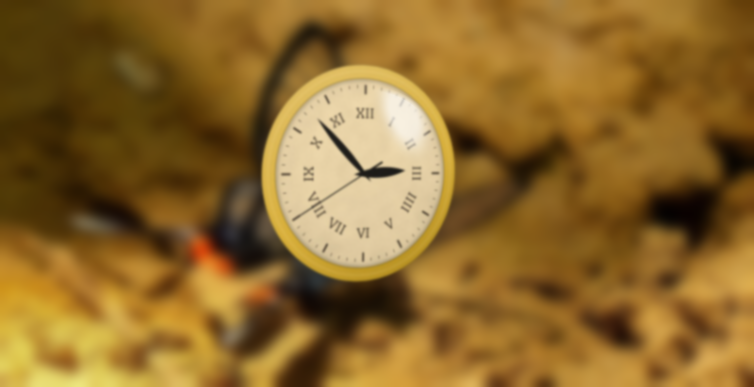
2:52:40
